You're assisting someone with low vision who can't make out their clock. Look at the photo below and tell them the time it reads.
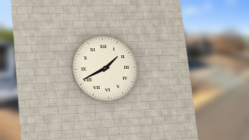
1:41
